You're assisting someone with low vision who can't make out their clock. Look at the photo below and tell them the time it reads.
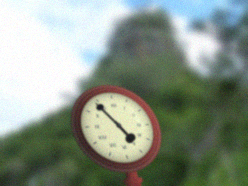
4:54
